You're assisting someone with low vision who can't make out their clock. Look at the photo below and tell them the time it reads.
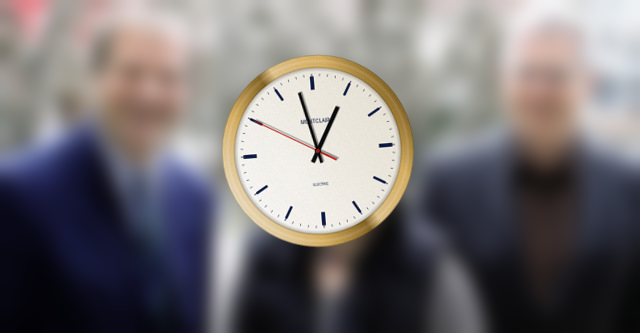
12:57:50
